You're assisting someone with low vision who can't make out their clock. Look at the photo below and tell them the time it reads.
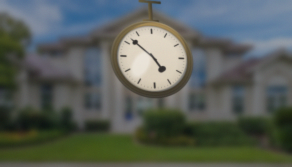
4:52
